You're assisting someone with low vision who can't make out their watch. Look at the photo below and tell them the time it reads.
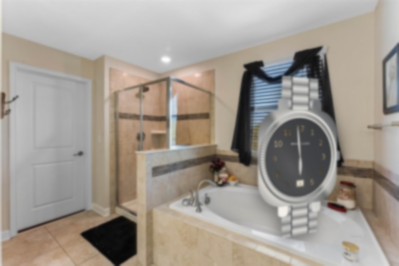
5:59
